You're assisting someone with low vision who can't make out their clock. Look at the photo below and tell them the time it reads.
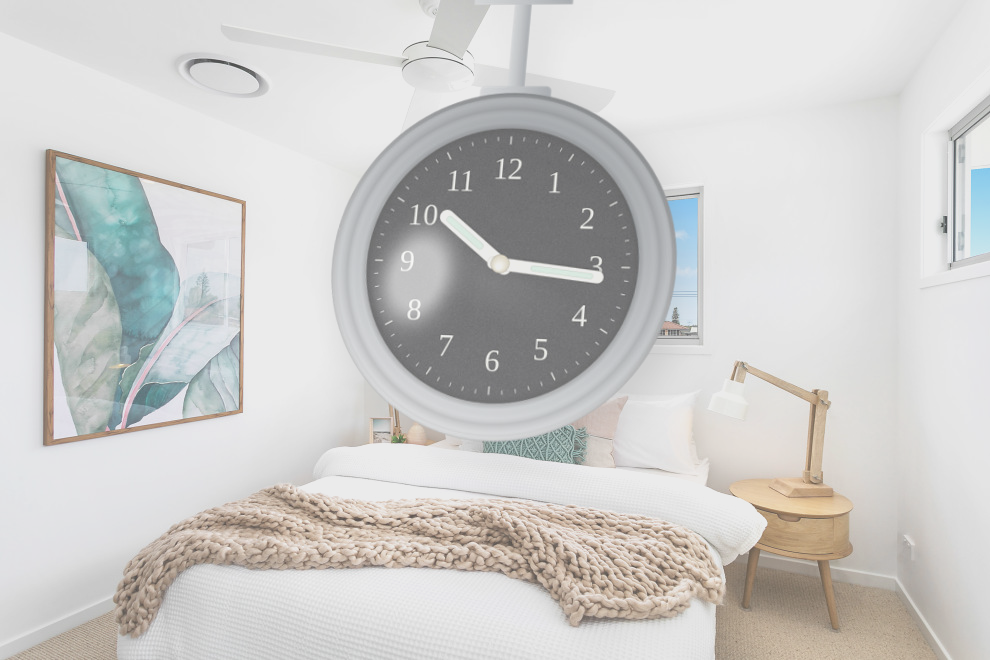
10:16
